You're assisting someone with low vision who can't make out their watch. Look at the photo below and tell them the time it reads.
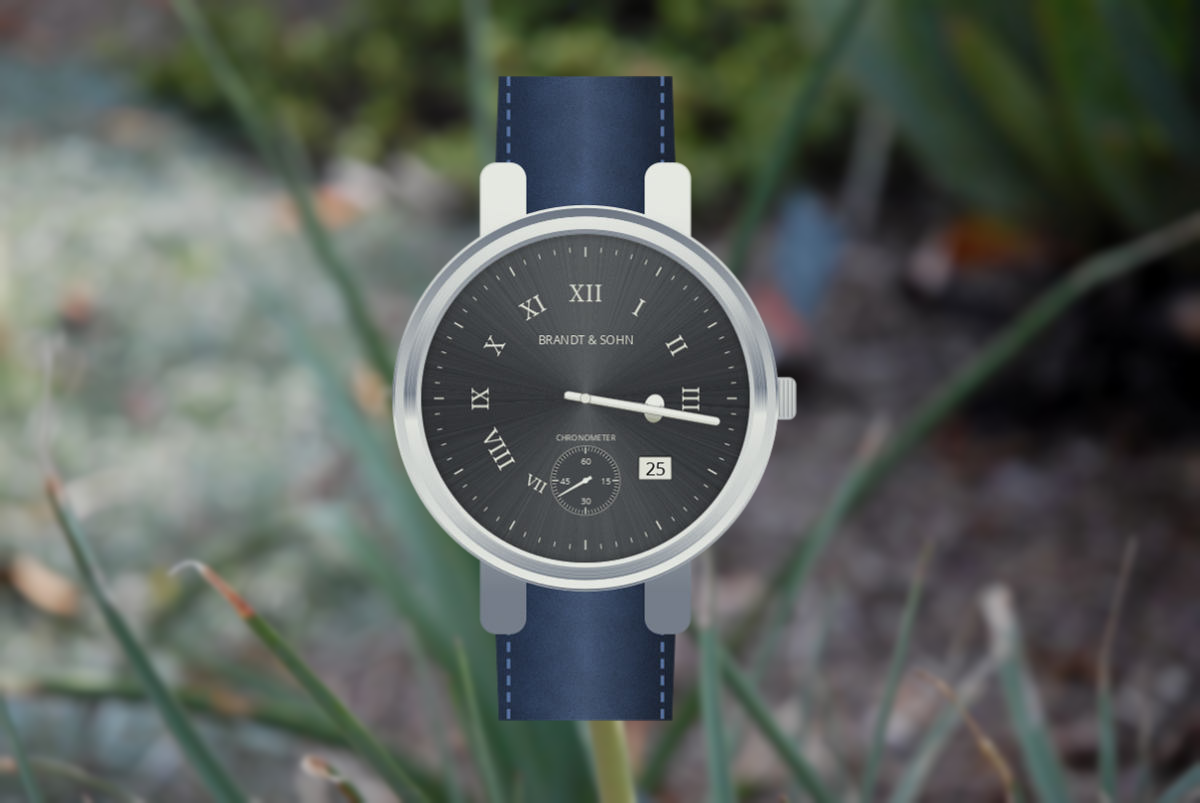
3:16:40
